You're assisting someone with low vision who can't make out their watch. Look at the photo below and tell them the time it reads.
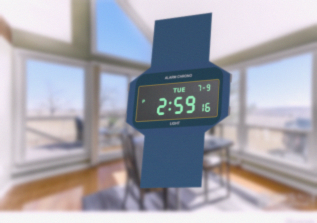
2:59
